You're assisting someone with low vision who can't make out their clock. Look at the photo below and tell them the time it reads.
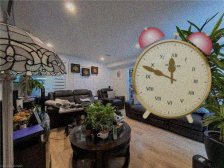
11:48
